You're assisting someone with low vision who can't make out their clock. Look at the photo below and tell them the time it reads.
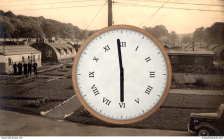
5:59
